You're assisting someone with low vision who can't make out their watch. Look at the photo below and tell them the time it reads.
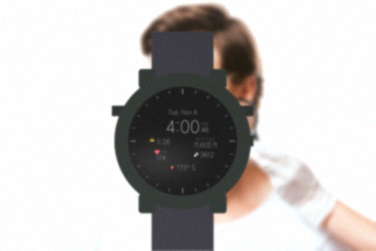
4:00
